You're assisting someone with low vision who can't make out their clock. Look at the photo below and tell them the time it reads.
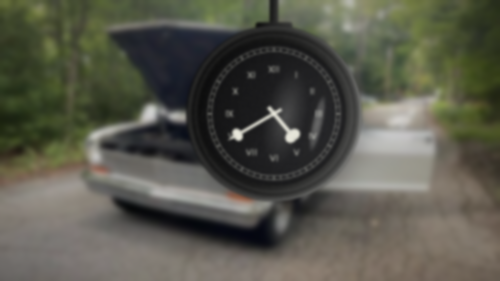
4:40
